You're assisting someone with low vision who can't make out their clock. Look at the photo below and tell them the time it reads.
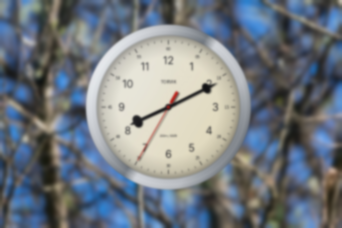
8:10:35
